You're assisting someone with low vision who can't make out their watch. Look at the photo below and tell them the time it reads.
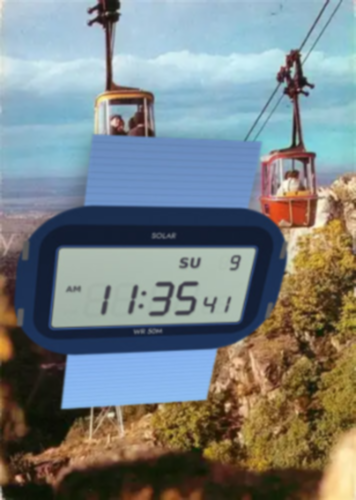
11:35:41
